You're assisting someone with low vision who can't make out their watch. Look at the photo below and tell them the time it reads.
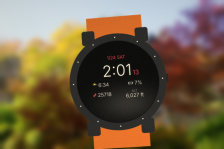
2:01
